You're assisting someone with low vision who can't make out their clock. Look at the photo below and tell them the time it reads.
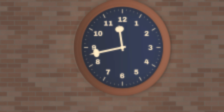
11:43
